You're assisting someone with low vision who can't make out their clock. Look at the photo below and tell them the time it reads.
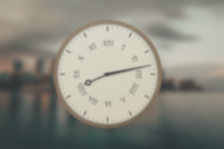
8:13
